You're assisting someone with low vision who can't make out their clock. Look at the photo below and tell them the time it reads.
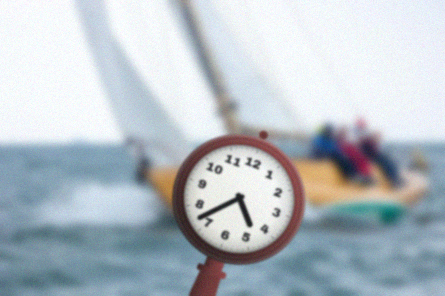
4:37
